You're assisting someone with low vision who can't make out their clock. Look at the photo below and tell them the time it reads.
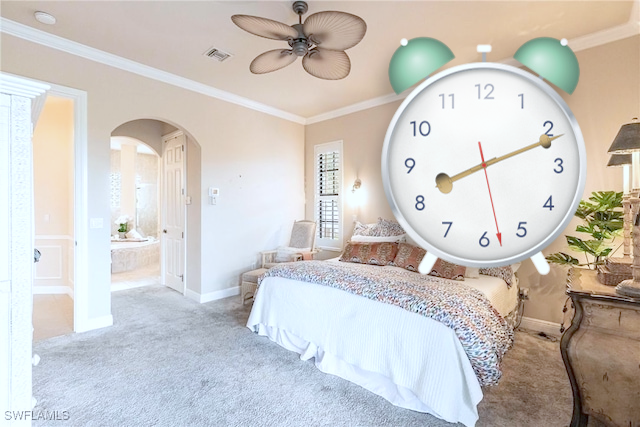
8:11:28
